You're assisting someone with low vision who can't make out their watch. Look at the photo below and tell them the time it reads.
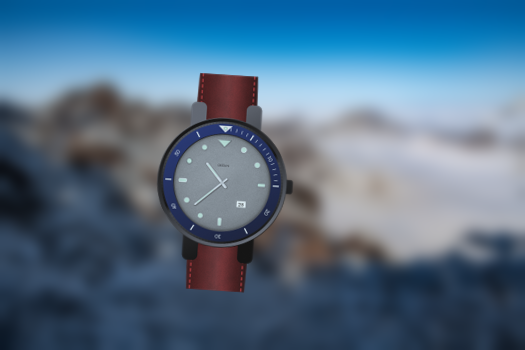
10:38
